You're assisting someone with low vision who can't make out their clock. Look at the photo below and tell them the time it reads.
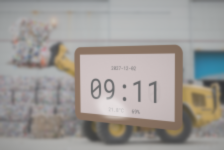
9:11
